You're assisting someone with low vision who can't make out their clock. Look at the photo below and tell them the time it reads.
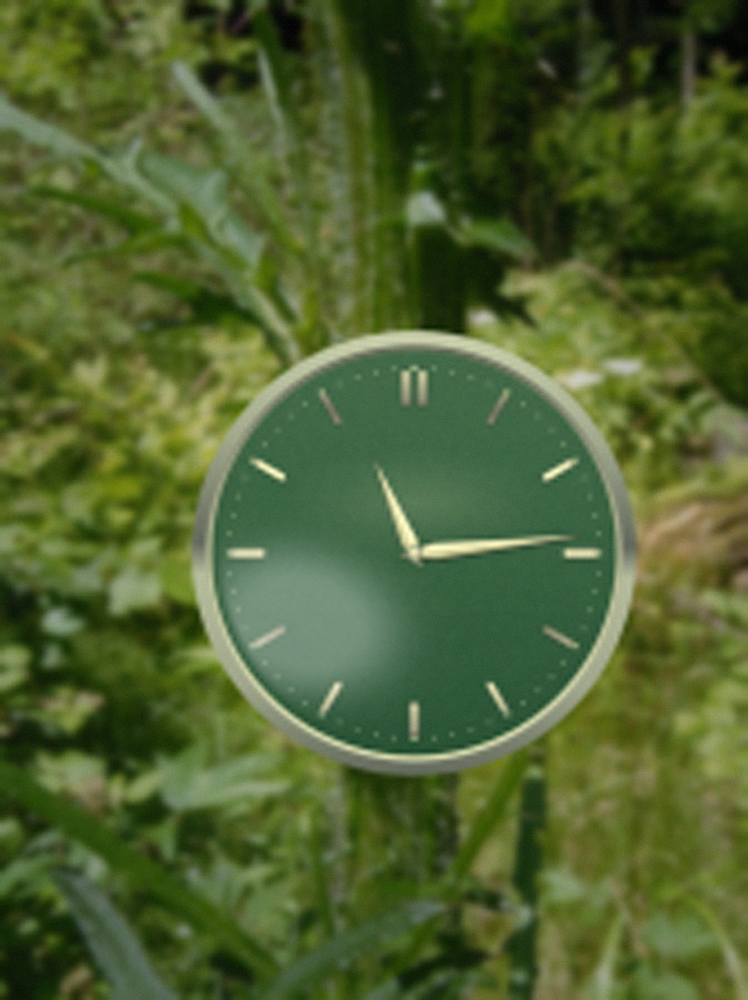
11:14
